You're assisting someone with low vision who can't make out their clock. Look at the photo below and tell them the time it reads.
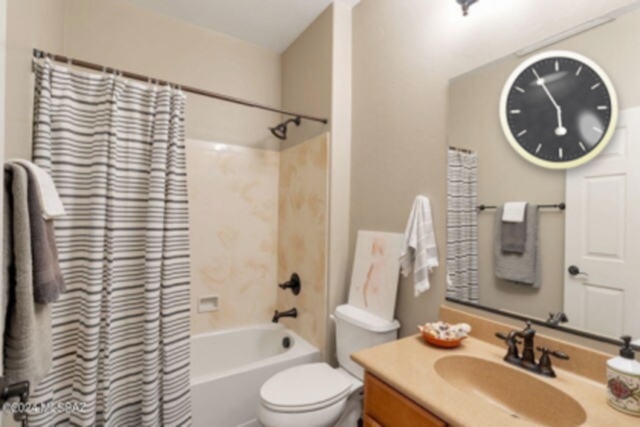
5:55
